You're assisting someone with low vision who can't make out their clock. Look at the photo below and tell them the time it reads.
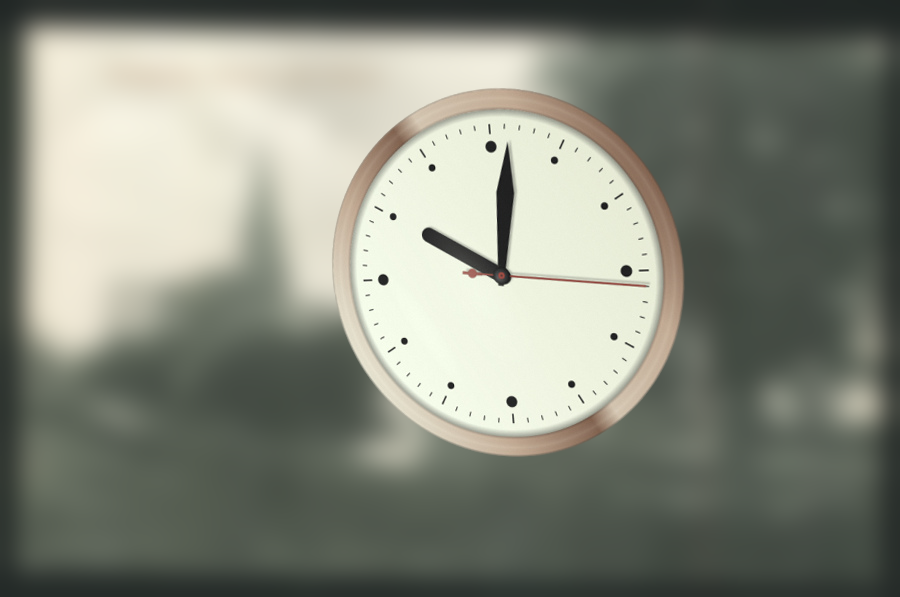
10:01:16
